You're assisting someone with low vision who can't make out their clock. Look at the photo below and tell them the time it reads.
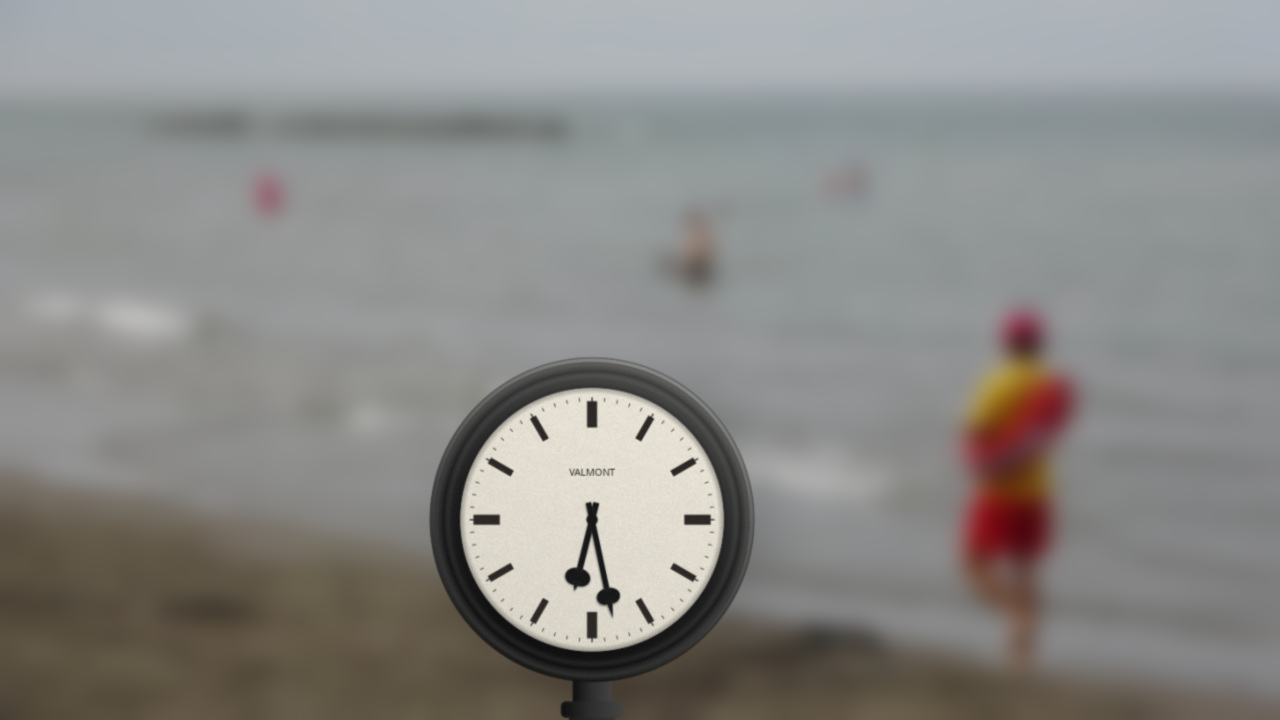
6:28
